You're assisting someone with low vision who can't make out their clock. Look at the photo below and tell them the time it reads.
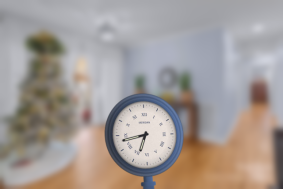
6:43
